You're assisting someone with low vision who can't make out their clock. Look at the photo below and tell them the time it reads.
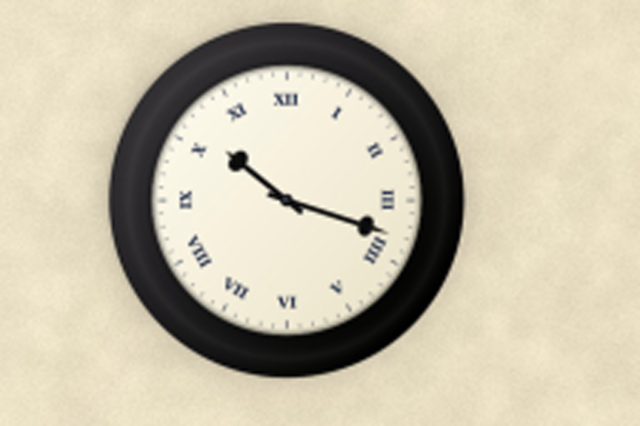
10:18
